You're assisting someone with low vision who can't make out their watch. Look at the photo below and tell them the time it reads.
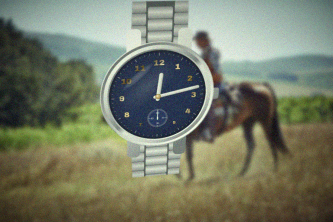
12:13
